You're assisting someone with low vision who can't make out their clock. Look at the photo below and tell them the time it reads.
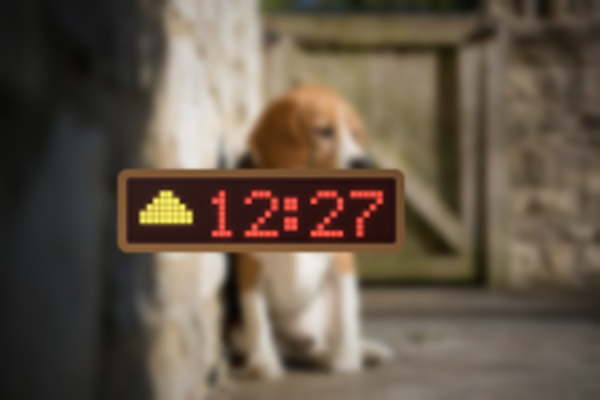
12:27
